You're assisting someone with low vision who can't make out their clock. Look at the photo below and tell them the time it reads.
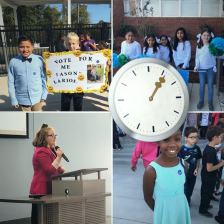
1:06
